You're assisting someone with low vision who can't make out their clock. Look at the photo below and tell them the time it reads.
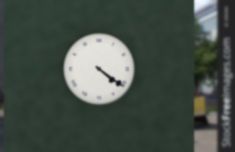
4:21
